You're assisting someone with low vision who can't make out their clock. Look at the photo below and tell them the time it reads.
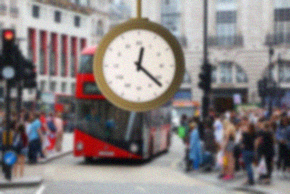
12:22
